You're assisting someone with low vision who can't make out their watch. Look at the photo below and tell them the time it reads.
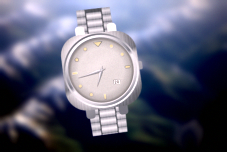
6:43
